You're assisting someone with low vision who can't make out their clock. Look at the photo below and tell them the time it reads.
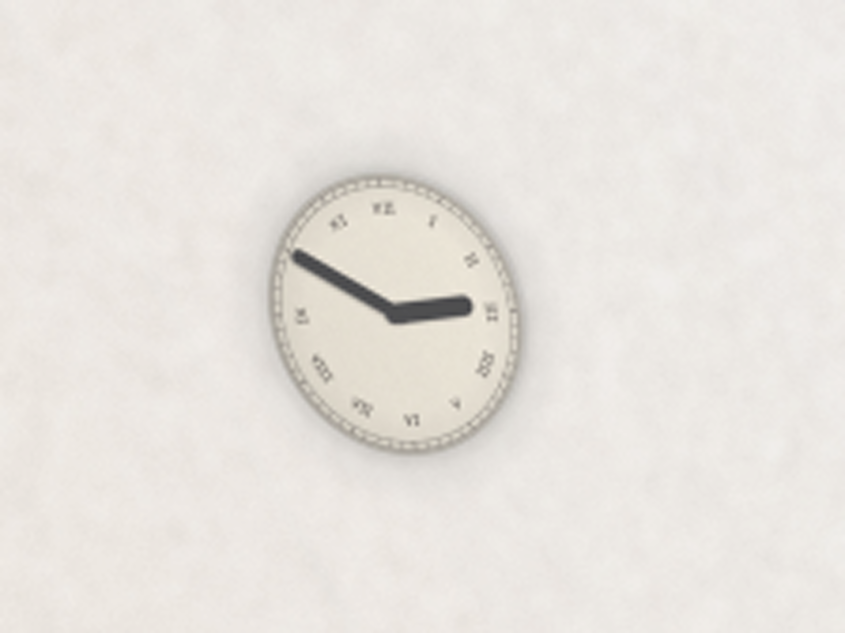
2:50
